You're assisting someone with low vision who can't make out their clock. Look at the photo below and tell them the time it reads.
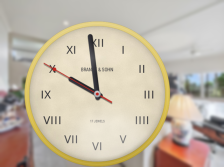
9:58:50
